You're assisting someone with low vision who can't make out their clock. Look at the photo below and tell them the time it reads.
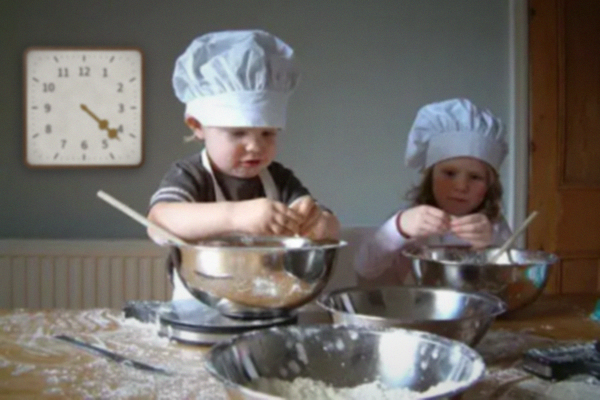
4:22
